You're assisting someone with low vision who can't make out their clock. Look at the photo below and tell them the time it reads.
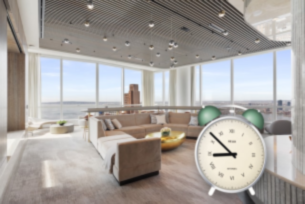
8:52
